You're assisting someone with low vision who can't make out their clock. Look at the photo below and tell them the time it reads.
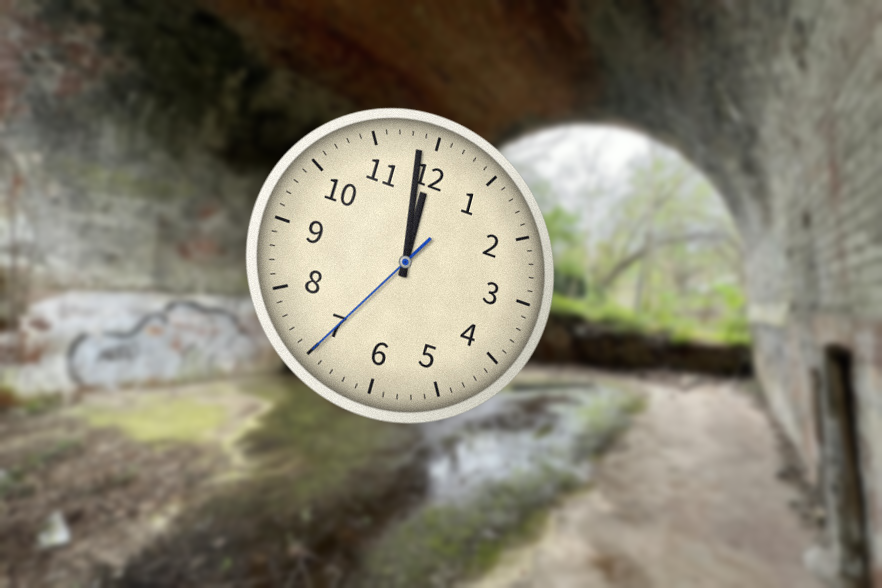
11:58:35
